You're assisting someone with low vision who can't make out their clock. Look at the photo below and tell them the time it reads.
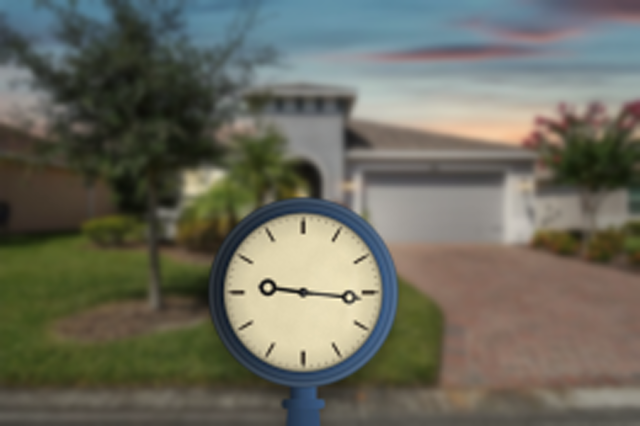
9:16
